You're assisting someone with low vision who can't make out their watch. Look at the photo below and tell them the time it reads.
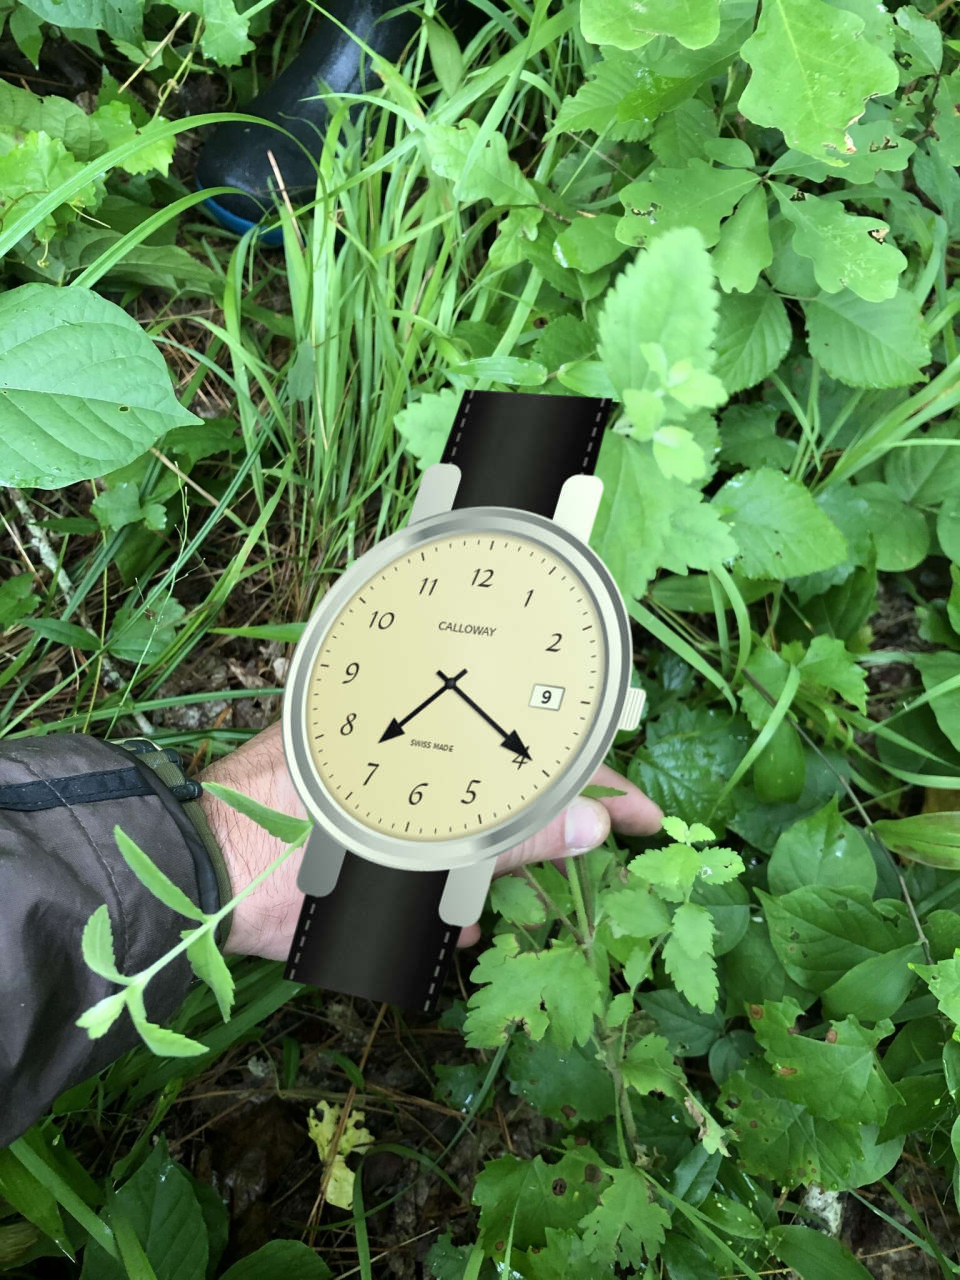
7:20
